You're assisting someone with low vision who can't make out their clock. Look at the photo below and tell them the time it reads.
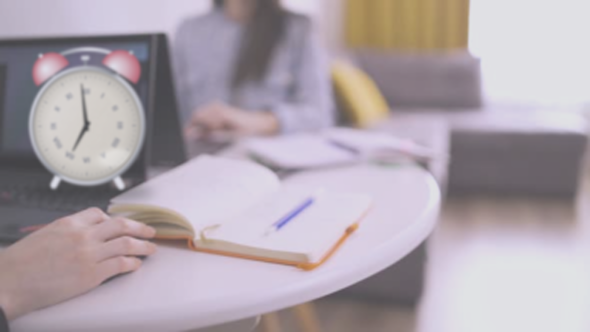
6:59
